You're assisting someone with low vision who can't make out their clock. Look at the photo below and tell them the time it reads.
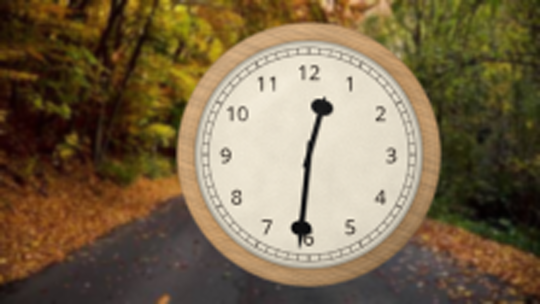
12:31
